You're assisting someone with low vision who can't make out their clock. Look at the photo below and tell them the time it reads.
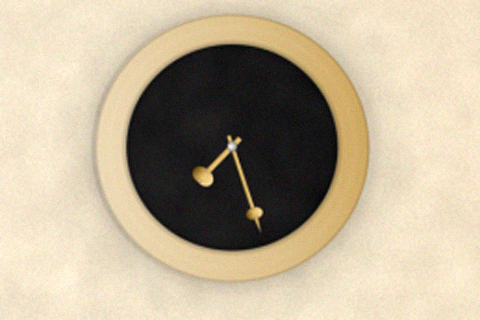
7:27
